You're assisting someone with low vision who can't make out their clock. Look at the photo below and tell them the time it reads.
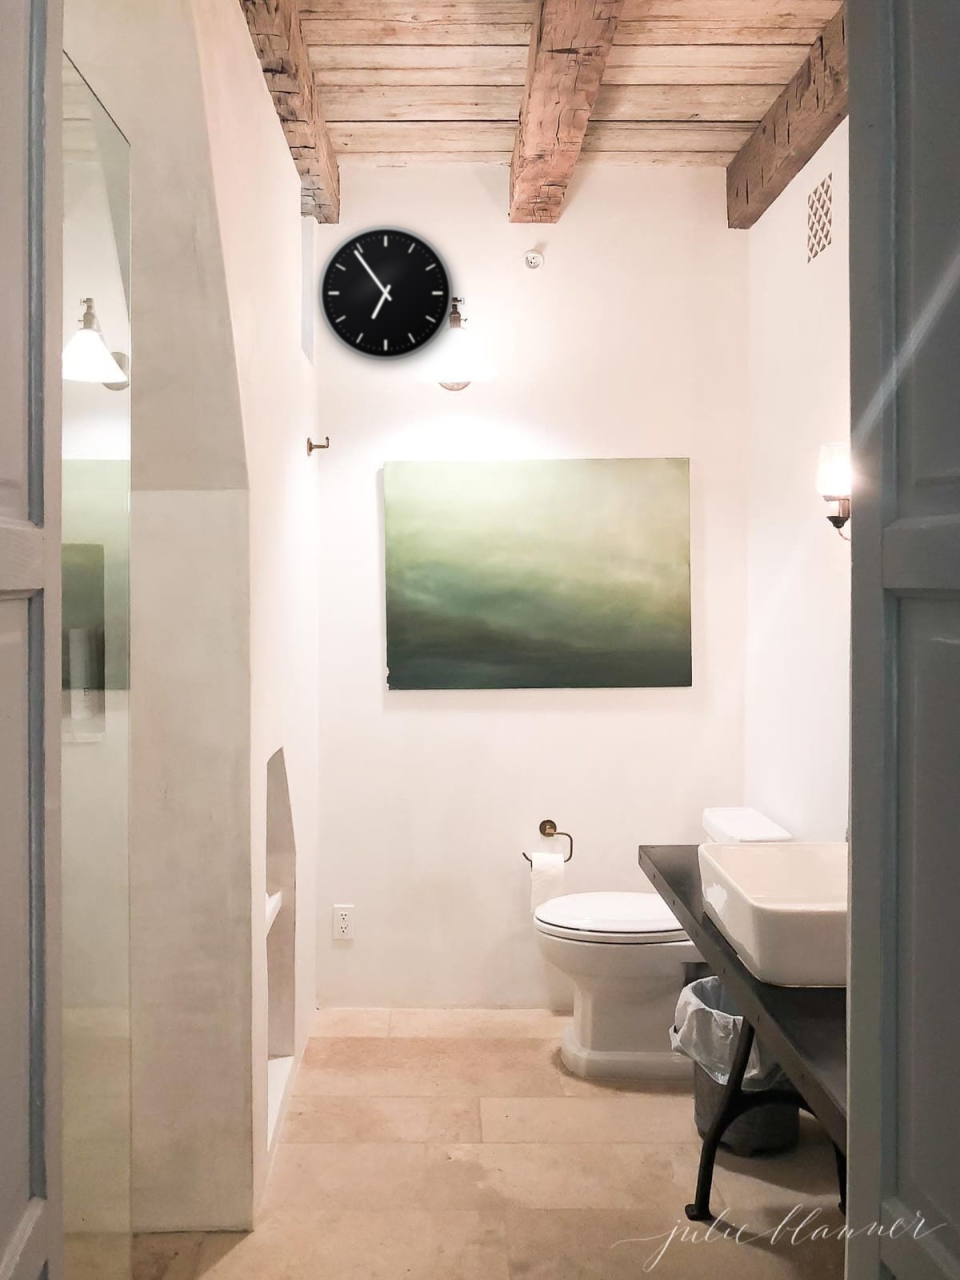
6:54
